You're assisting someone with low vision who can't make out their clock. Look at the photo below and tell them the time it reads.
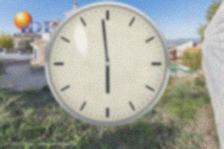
5:59
